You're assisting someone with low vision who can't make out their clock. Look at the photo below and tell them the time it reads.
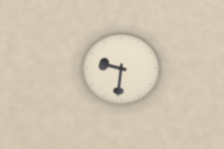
9:31
